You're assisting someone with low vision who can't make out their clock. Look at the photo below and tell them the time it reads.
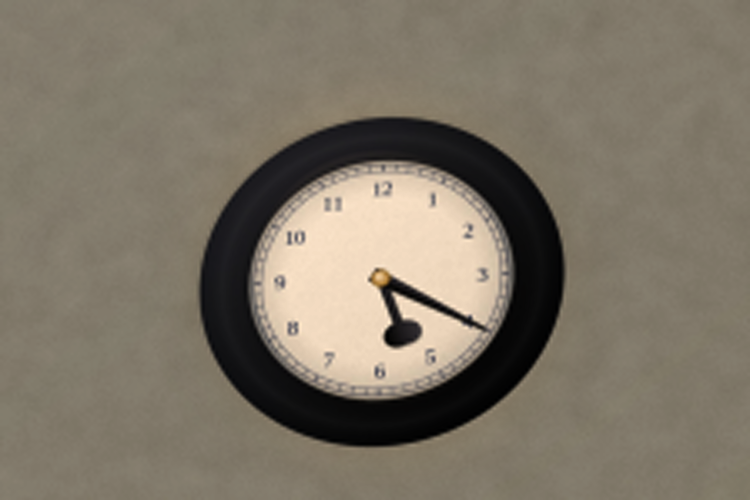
5:20
